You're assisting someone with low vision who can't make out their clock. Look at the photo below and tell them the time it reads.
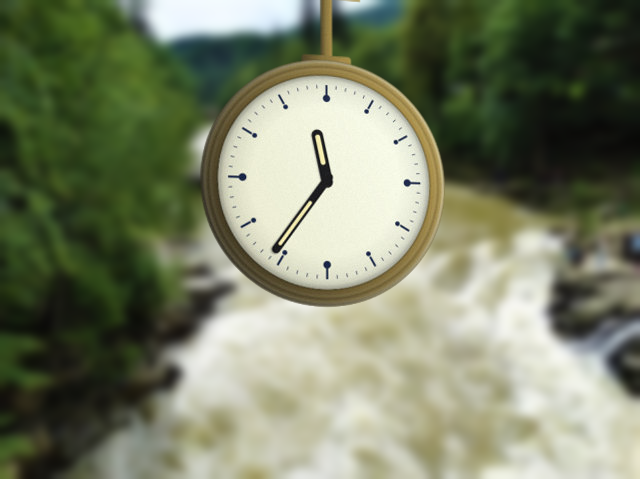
11:36
